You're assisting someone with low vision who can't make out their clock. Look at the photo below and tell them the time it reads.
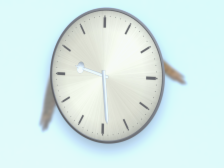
9:29
